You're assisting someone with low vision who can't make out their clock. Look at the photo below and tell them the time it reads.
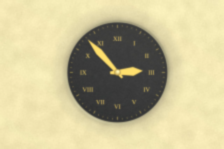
2:53
